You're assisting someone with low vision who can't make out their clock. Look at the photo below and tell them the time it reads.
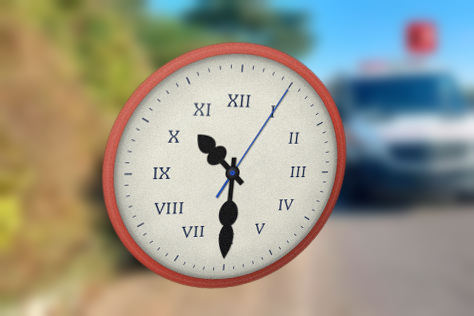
10:30:05
